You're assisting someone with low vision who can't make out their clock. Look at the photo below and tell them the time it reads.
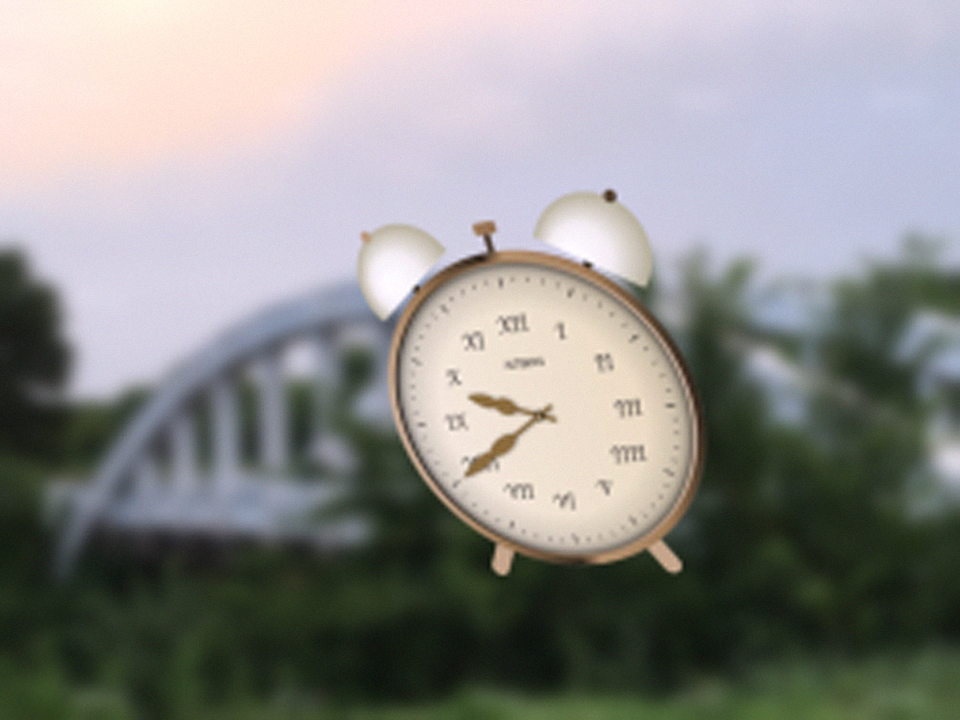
9:40
